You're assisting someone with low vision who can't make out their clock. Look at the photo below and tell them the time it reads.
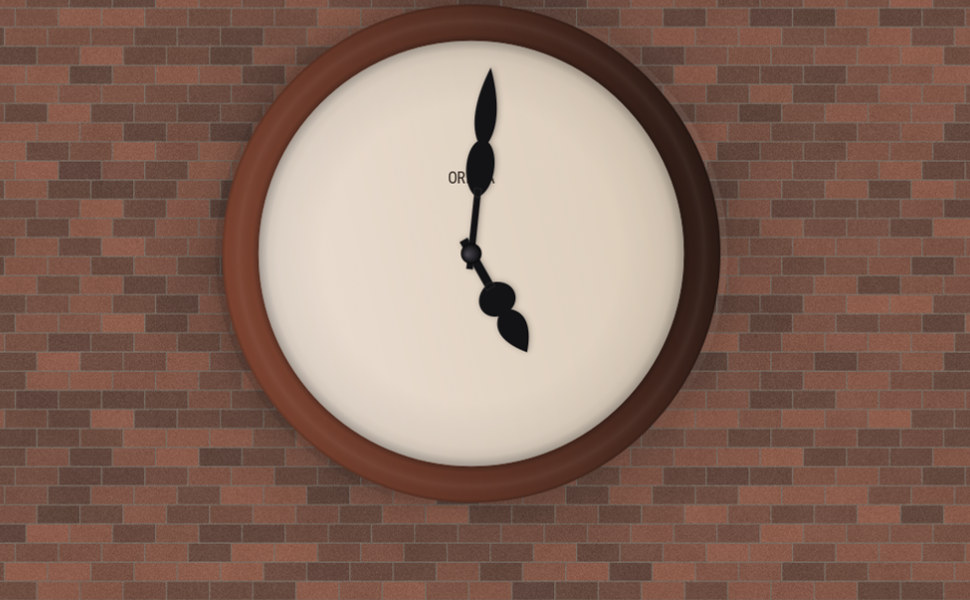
5:01
